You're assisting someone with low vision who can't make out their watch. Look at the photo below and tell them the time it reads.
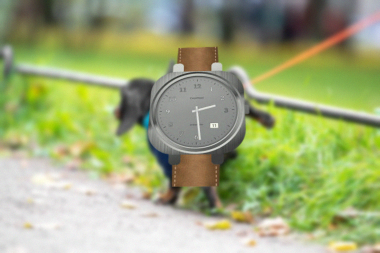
2:29
